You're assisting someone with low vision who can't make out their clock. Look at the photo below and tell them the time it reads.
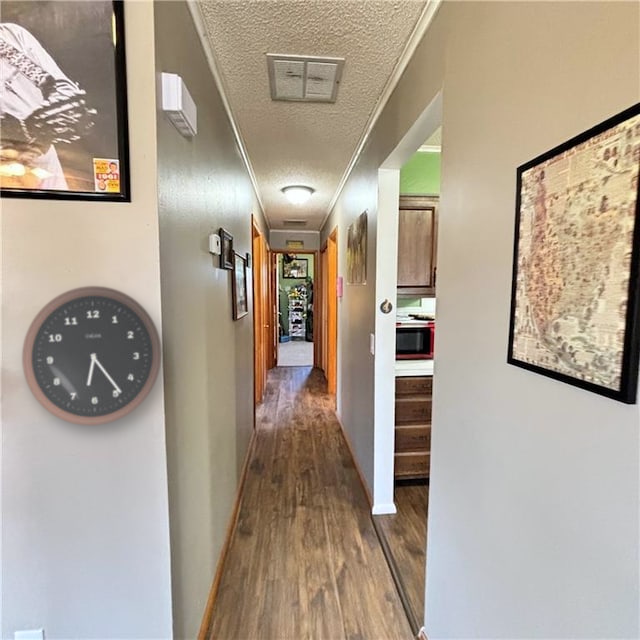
6:24
